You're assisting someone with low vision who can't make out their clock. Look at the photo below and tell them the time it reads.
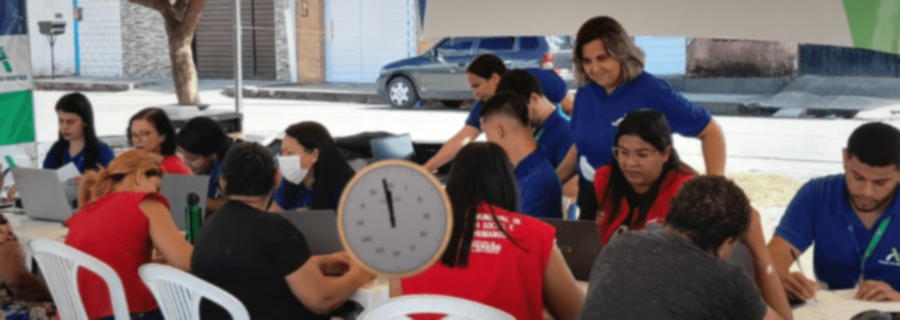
11:59
